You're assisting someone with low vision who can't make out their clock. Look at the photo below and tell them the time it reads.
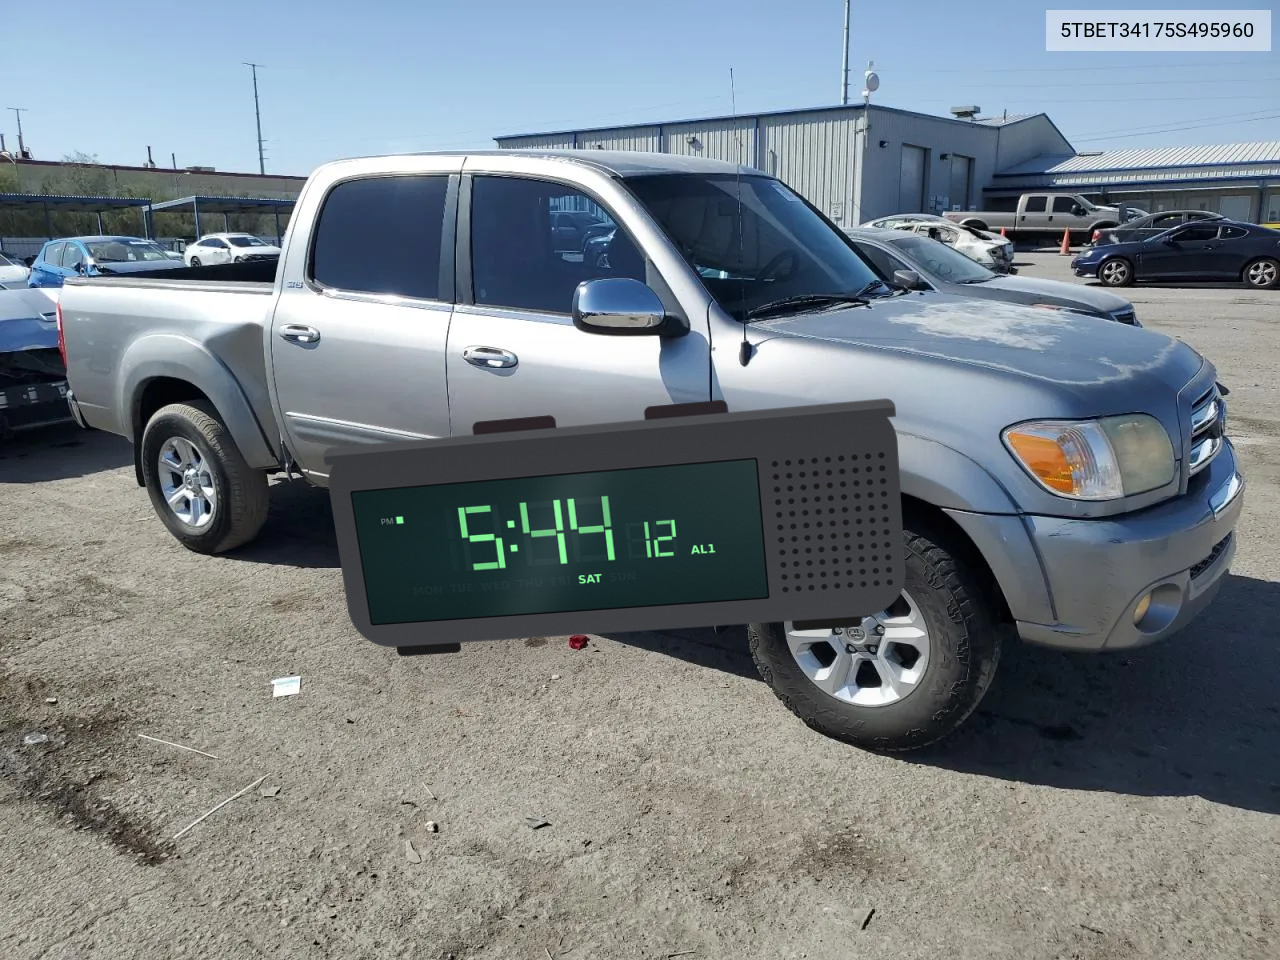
5:44:12
